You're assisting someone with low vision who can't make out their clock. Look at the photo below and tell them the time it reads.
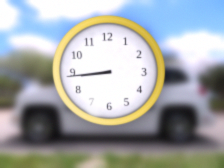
8:44
